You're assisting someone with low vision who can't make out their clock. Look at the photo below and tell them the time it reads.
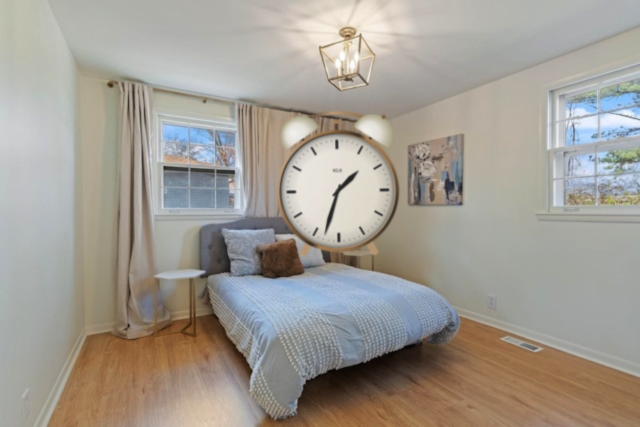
1:33
